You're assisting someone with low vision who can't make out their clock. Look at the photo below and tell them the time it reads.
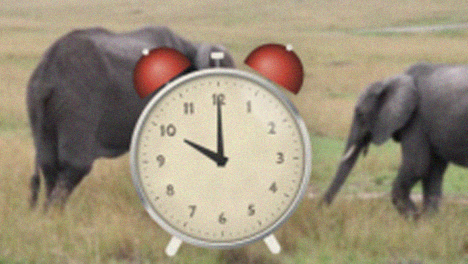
10:00
